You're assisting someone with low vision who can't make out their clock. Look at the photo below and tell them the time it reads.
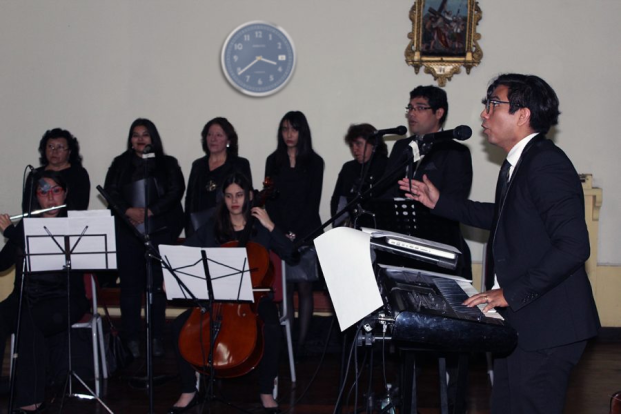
3:39
